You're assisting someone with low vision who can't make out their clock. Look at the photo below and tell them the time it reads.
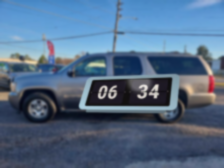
6:34
